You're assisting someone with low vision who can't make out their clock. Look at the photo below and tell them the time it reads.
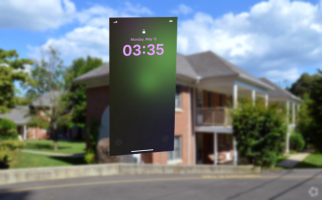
3:35
